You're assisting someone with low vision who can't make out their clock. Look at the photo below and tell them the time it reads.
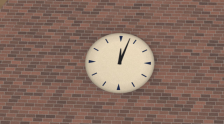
12:03
